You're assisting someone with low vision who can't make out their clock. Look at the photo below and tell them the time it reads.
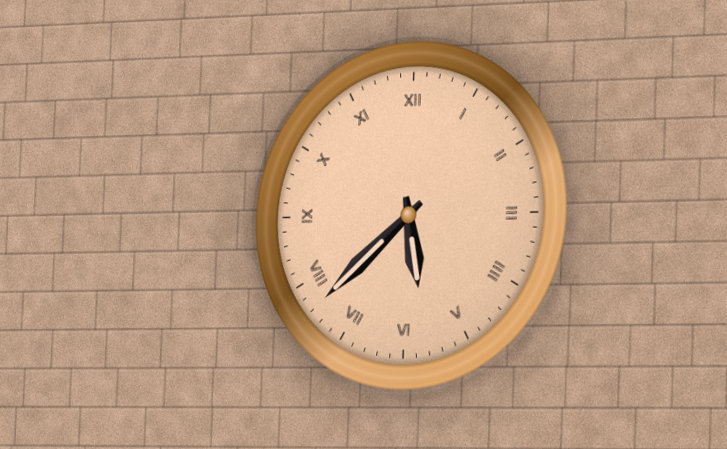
5:38
